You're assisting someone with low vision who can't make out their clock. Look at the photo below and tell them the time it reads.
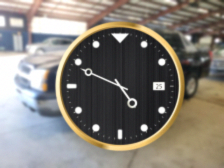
4:49
